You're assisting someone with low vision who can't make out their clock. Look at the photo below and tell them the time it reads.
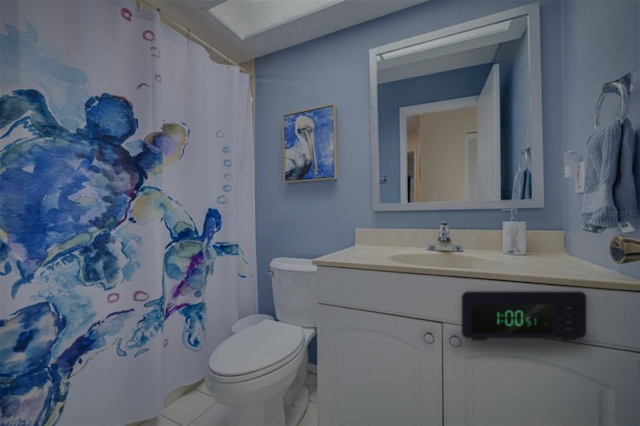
1:00
